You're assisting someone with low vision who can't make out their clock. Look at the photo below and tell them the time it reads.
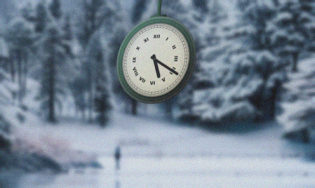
5:20
